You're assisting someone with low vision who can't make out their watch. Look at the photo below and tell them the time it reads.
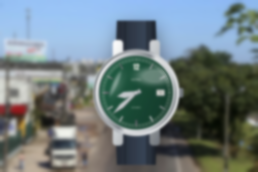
8:38
